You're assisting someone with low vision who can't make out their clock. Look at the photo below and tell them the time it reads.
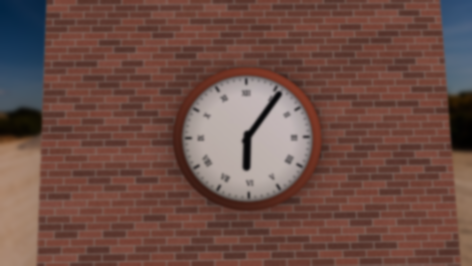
6:06
